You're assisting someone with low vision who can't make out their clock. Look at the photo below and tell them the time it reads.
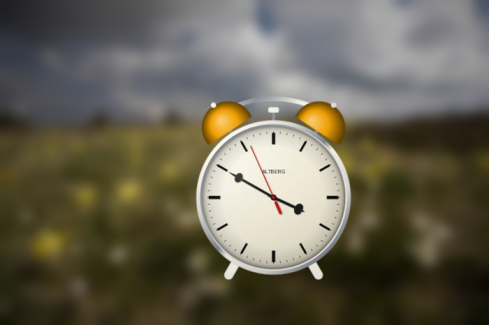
3:49:56
